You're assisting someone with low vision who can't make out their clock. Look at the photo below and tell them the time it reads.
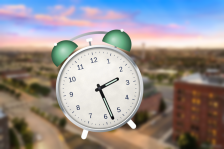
2:28
